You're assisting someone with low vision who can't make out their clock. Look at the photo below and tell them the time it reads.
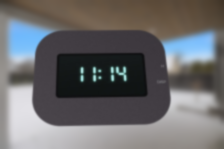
11:14
